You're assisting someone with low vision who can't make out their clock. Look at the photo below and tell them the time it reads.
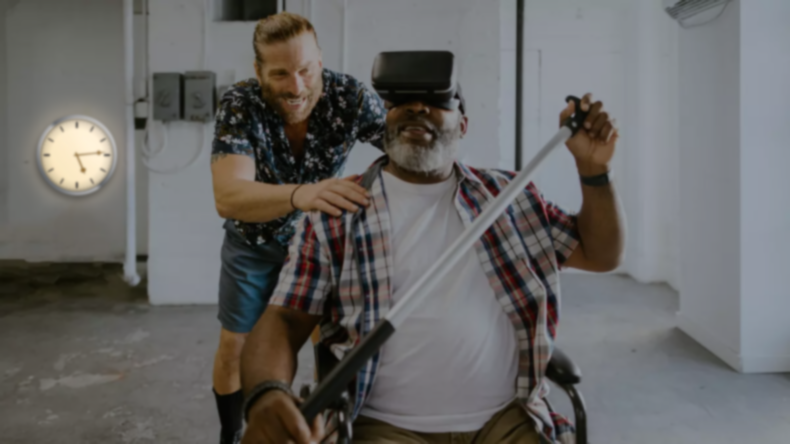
5:14
